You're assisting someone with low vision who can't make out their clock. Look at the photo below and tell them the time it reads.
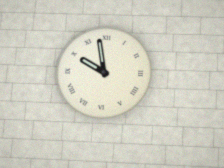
9:58
